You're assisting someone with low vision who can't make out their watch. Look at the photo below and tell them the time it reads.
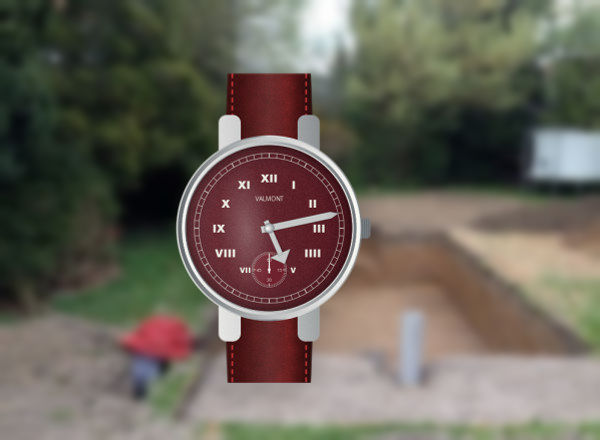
5:13
